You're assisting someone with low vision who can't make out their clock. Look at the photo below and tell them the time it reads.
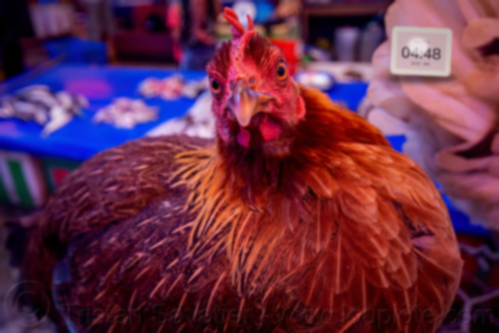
4:48
